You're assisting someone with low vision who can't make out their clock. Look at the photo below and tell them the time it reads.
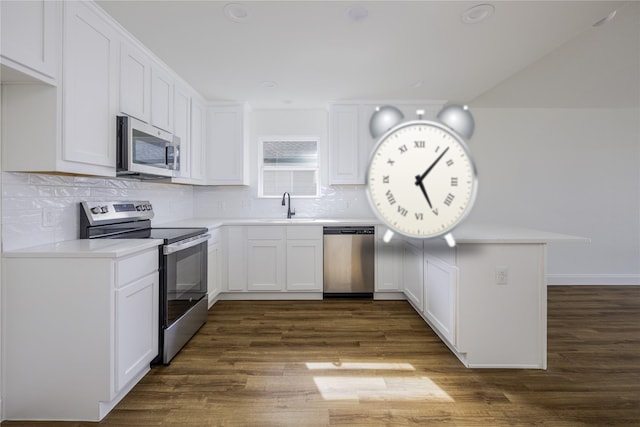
5:07
